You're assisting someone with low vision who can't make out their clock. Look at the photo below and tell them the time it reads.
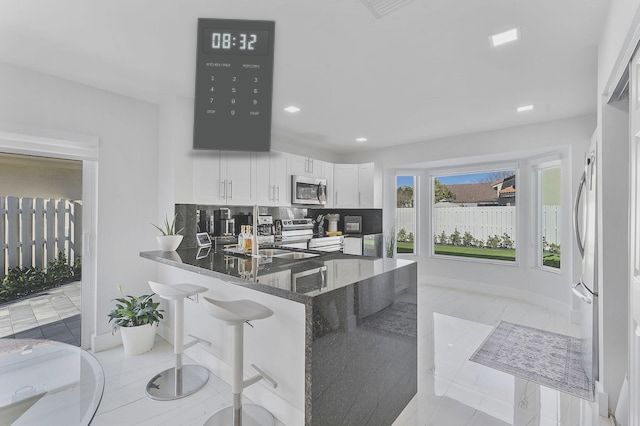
8:32
